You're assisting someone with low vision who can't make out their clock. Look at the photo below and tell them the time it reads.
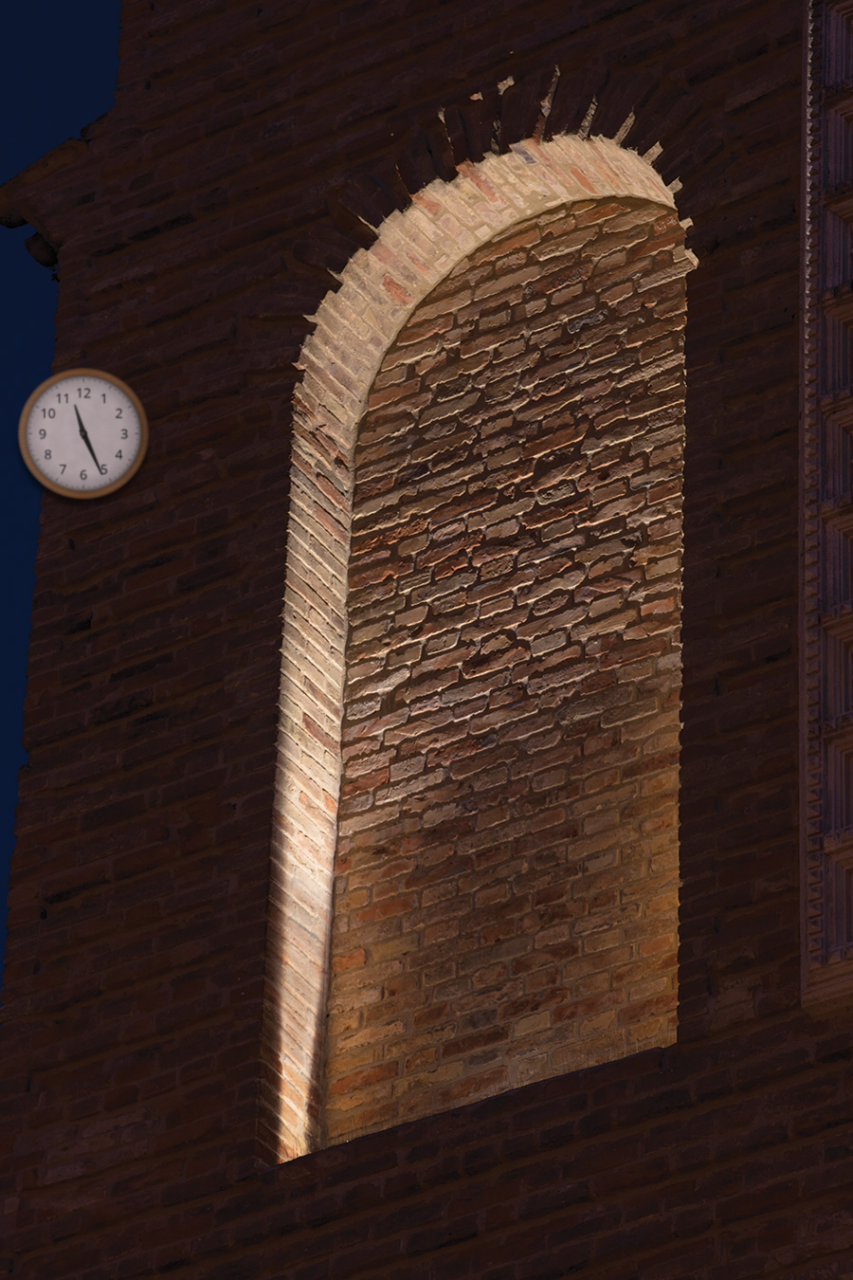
11:26
